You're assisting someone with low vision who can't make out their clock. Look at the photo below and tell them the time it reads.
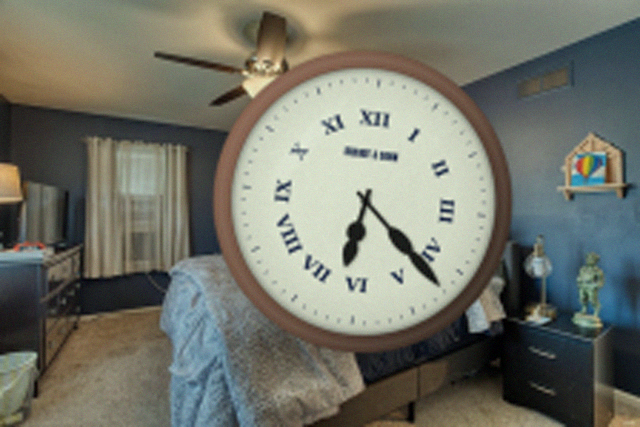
6:22
